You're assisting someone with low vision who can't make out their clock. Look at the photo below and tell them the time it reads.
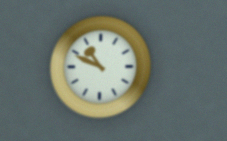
10:49
